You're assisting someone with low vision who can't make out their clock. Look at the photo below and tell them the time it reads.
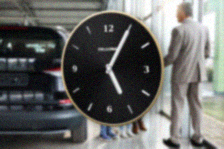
5:05
